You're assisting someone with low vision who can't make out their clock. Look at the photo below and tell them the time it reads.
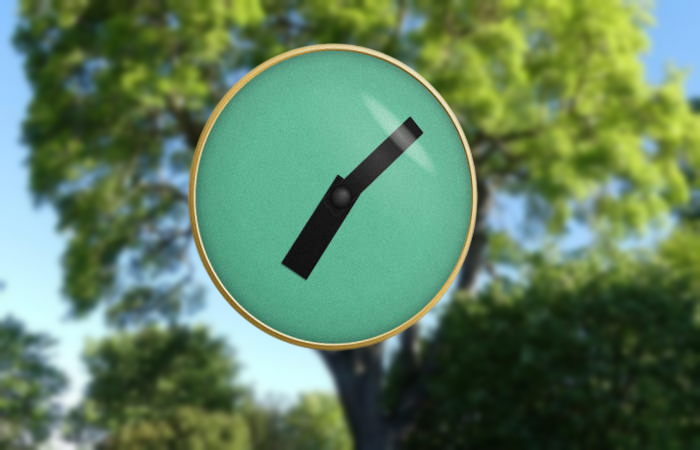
7:08
